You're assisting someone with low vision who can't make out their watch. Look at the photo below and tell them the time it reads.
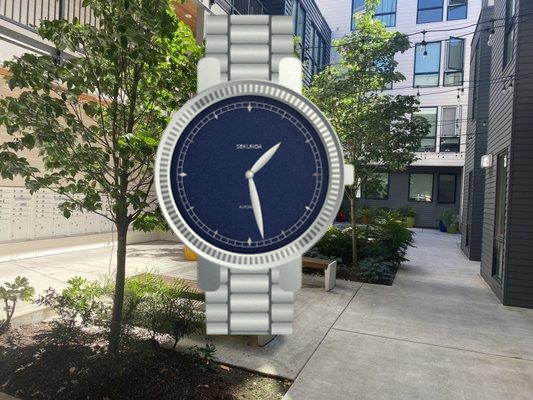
1:28
